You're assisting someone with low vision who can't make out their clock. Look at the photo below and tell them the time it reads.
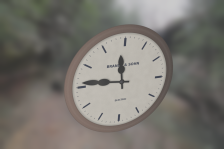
11:46
